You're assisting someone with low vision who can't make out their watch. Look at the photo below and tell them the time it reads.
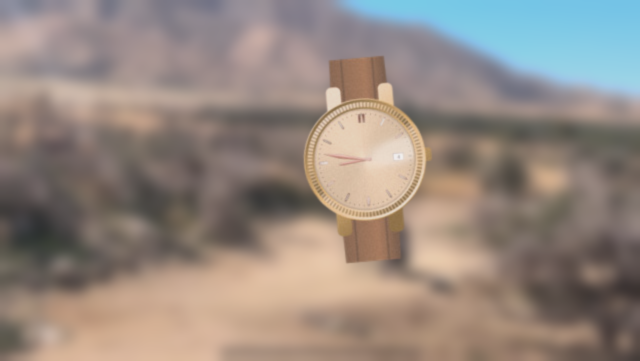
8:47
